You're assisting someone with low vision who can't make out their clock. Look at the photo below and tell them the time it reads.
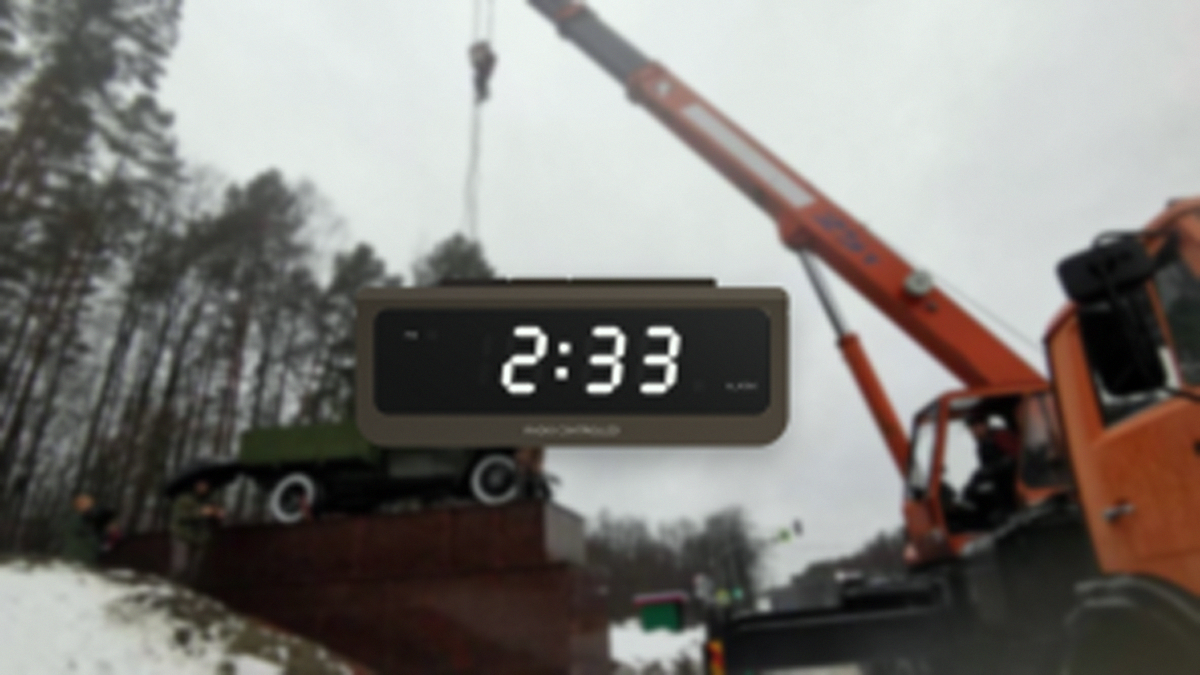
2:33
